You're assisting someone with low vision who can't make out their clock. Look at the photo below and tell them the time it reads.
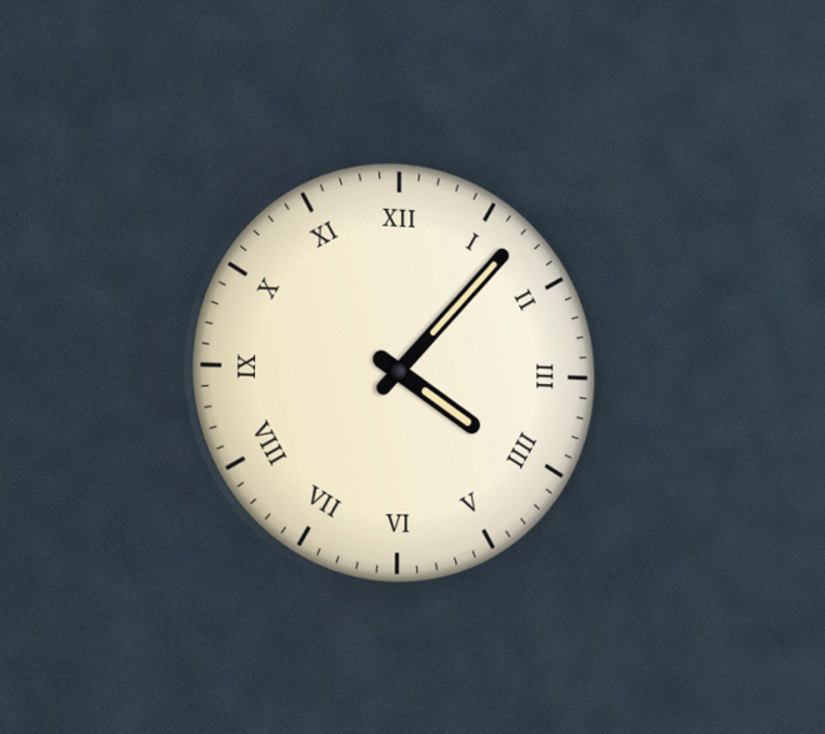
4:07
